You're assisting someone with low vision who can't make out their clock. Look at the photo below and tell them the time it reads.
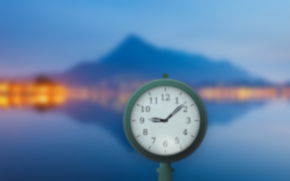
9:08
